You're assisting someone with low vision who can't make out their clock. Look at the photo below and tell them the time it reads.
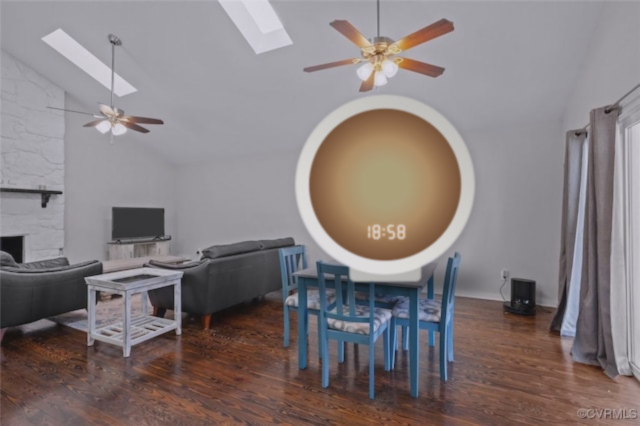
18:58
